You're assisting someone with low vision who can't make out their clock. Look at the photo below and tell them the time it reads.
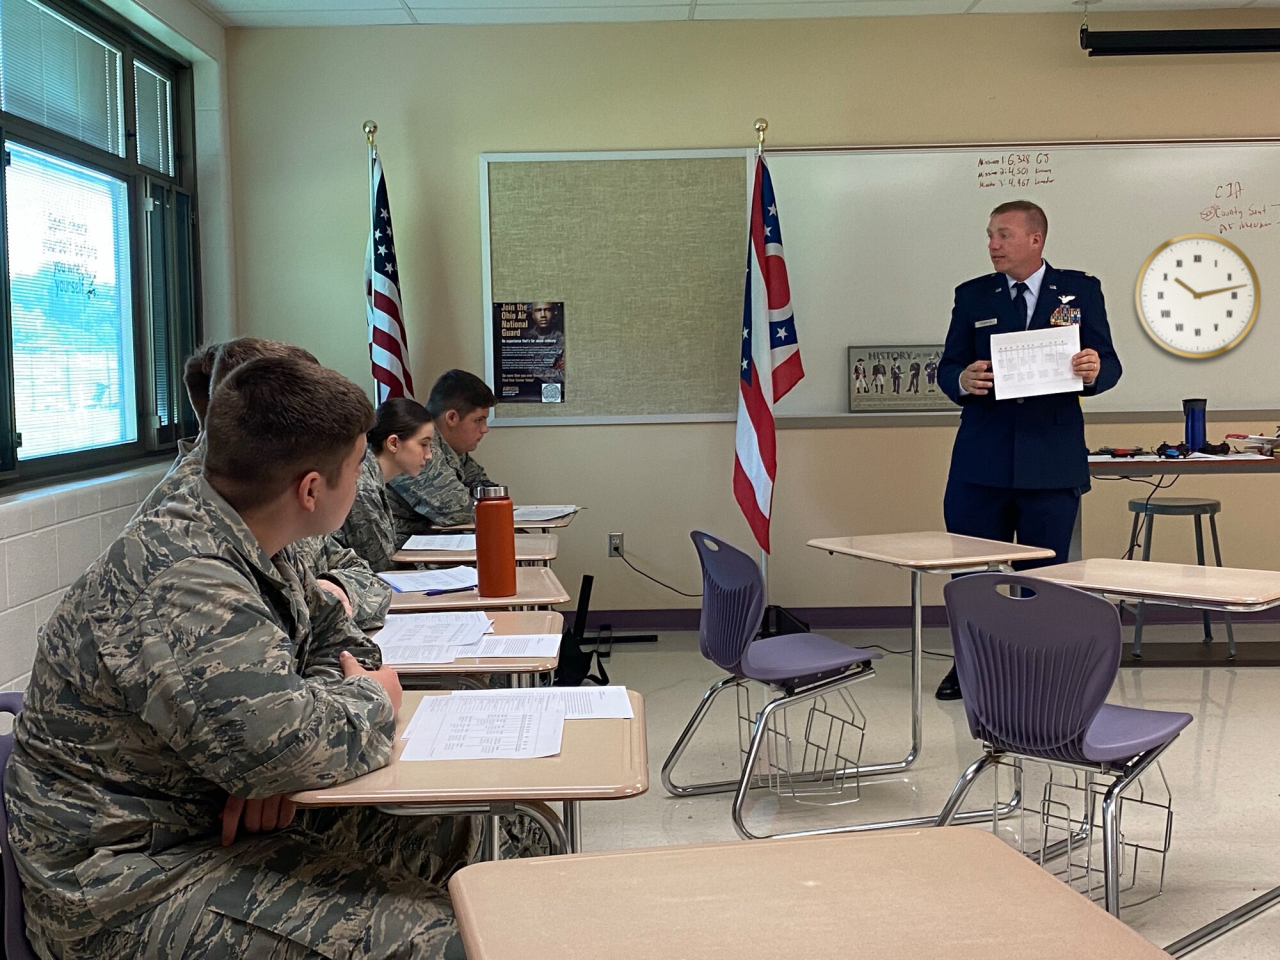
10:13
